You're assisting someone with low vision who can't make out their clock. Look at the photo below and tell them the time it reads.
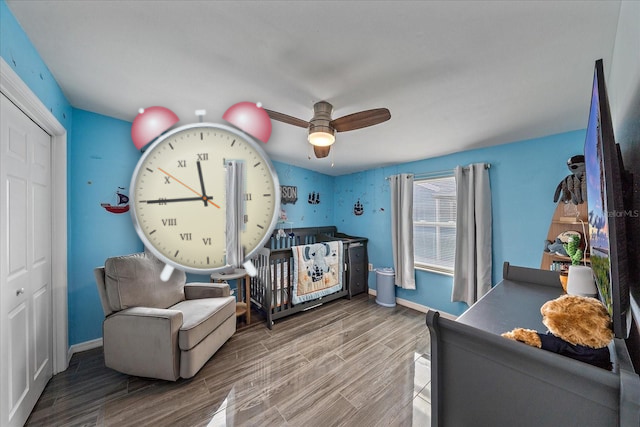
11:44:51
